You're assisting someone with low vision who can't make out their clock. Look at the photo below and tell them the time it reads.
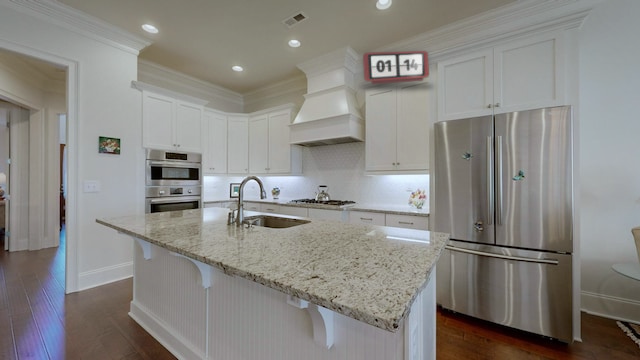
1:14
